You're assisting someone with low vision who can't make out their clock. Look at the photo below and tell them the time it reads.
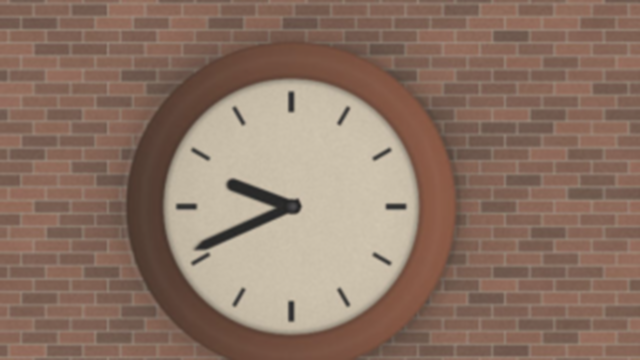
9:41
